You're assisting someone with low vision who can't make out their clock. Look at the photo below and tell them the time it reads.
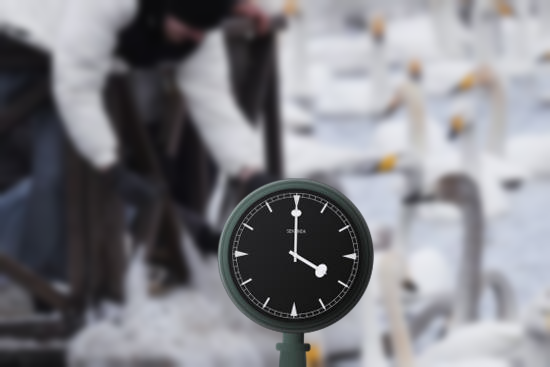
4:00
